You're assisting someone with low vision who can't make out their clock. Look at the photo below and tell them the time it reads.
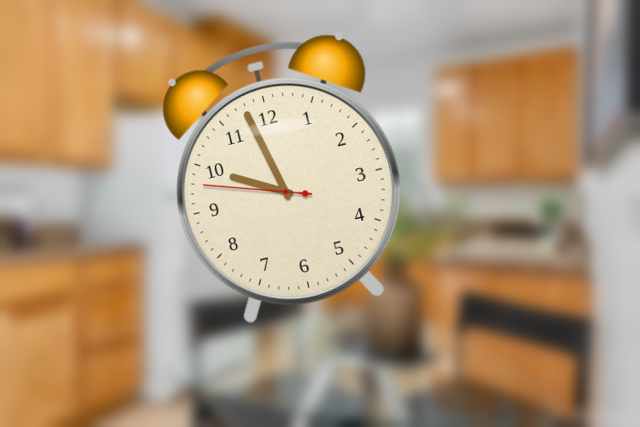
9:57:48
